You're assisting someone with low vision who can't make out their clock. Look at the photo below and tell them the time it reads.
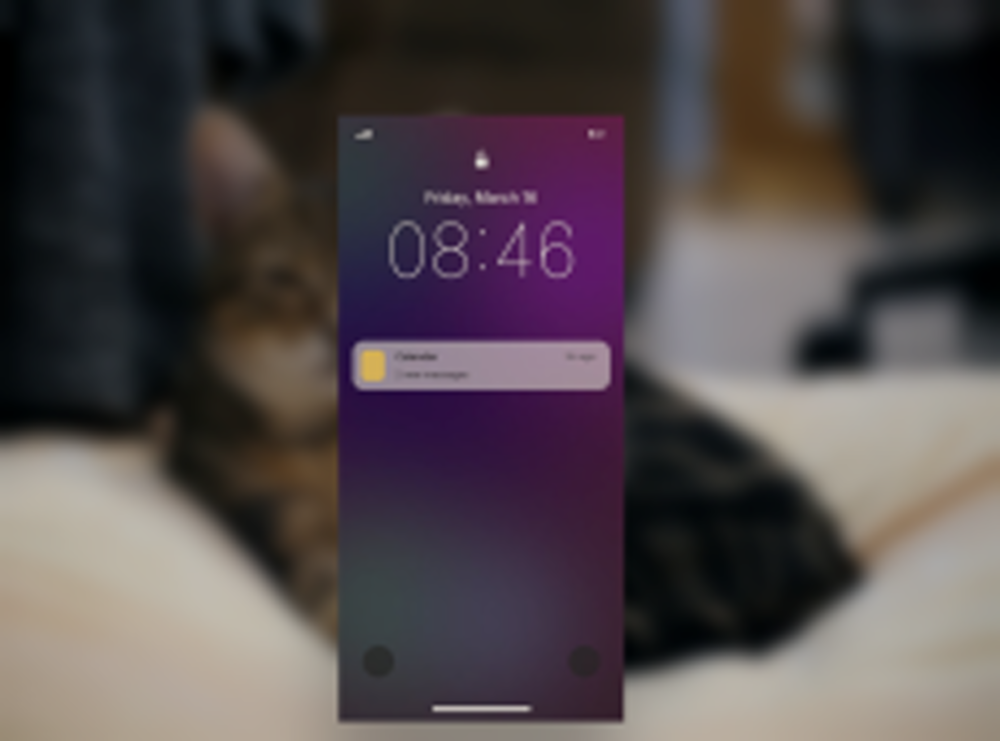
8:46
